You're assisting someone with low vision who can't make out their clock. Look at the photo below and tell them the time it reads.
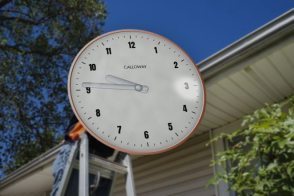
9:46
